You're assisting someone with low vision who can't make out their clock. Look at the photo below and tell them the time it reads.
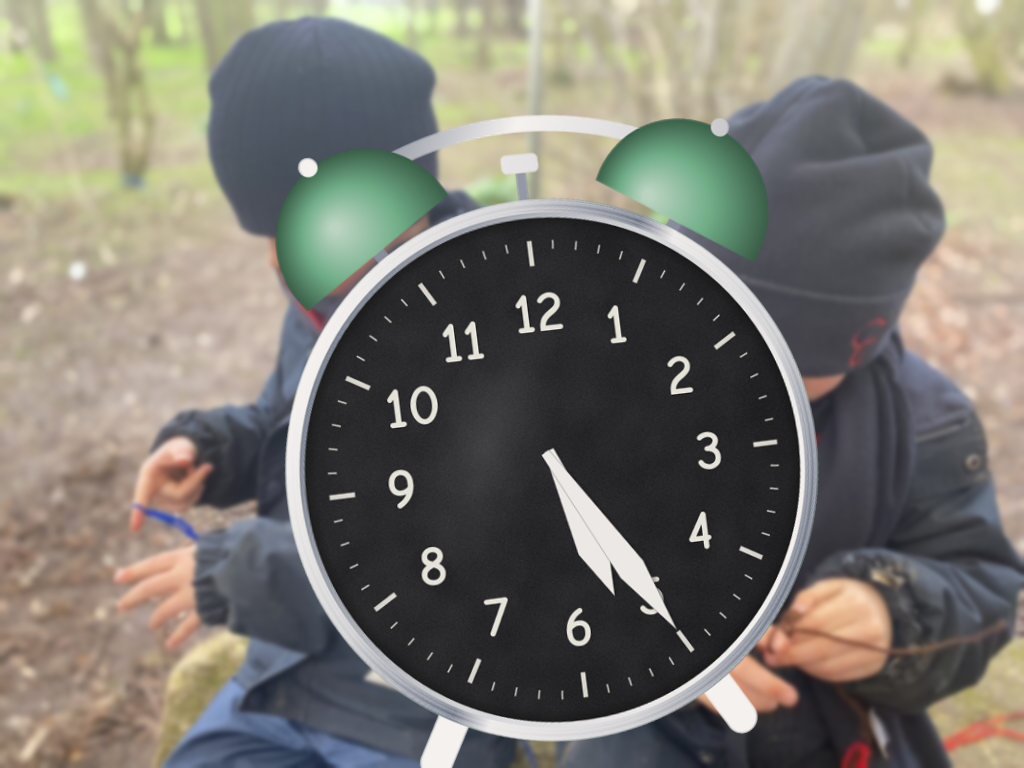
5:25
